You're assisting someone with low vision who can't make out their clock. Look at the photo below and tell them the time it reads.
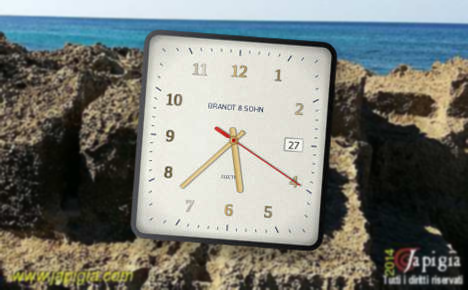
5:37:20
